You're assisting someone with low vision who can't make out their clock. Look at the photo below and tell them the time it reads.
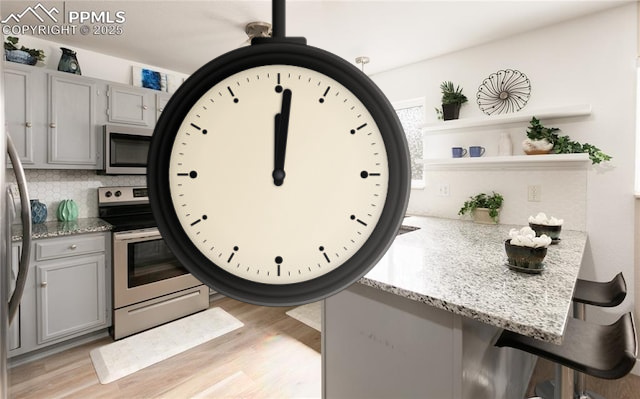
12:01
